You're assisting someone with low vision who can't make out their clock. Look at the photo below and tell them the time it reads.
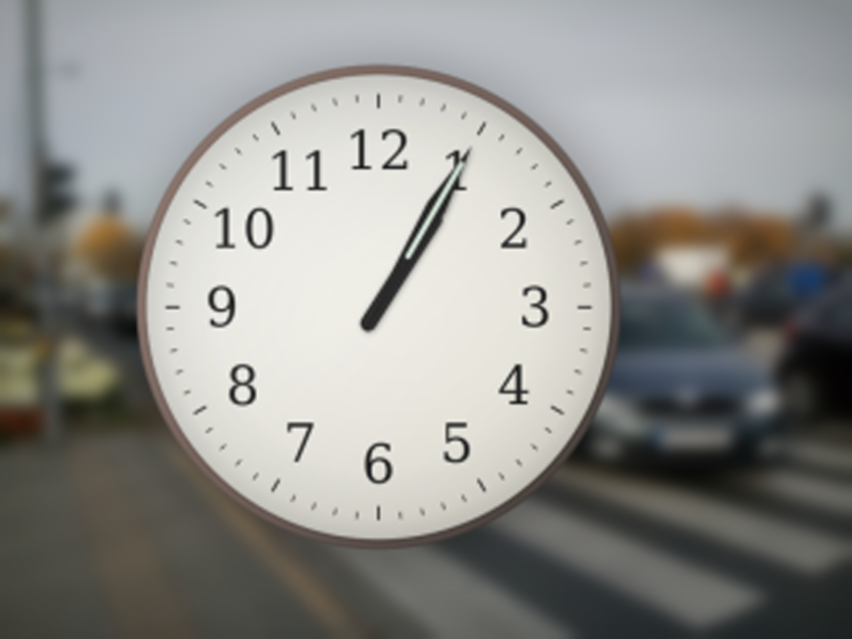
1:05
